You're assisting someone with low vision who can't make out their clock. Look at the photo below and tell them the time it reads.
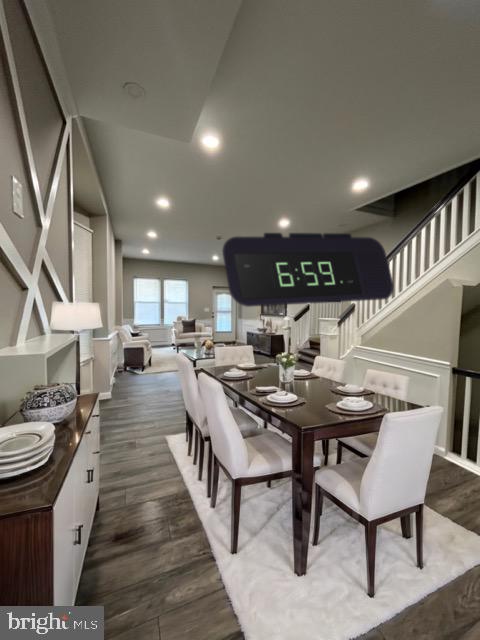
6:59
